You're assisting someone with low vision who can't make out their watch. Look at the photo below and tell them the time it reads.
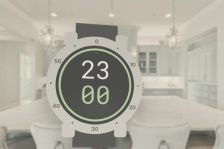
23:00
